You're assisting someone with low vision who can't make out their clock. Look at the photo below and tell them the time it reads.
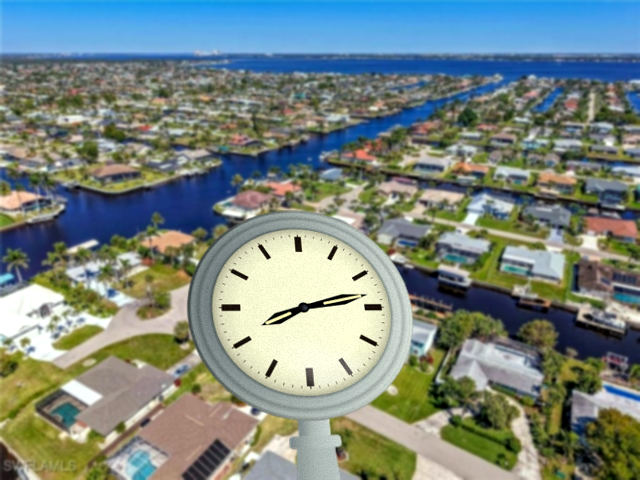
8:13
